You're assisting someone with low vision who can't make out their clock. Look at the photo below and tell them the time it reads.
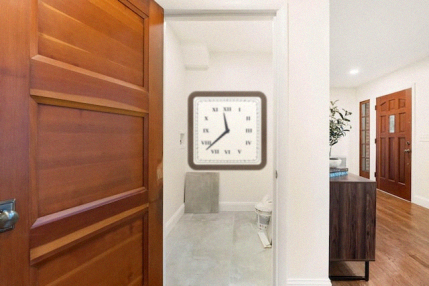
11:38
